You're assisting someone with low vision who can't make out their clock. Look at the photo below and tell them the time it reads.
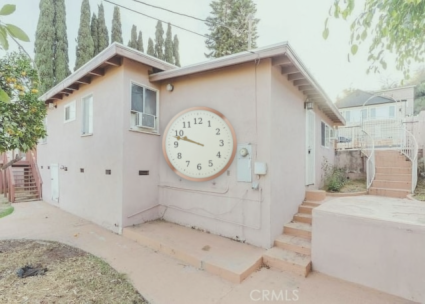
9:48
